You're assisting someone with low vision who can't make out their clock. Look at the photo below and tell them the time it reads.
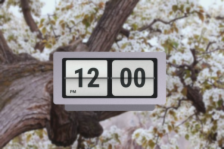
12:00
